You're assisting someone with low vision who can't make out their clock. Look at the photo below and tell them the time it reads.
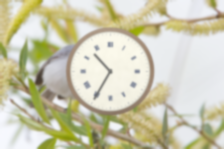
10:35
